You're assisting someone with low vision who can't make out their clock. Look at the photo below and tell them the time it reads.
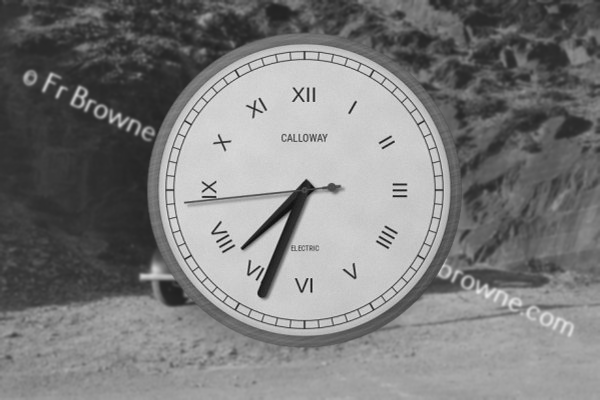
7:33:44
